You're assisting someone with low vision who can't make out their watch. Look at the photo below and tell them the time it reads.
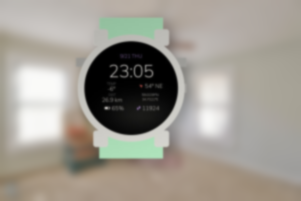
23:05
